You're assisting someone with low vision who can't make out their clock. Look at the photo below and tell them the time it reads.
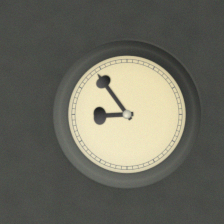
8:54
